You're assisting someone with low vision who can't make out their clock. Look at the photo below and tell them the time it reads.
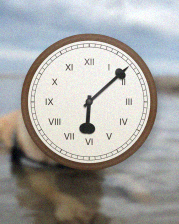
6:08
